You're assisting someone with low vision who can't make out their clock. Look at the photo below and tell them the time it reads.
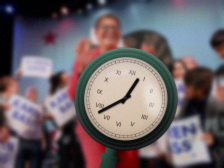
12:38
